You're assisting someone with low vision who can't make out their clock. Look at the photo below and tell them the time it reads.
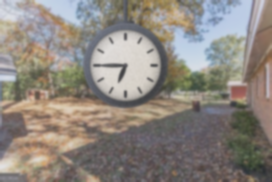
6:45
